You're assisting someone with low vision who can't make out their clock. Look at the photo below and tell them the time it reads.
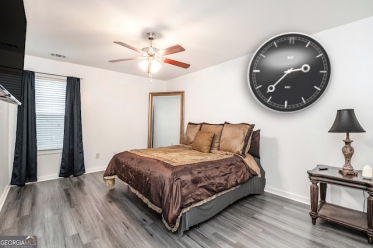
2:37
